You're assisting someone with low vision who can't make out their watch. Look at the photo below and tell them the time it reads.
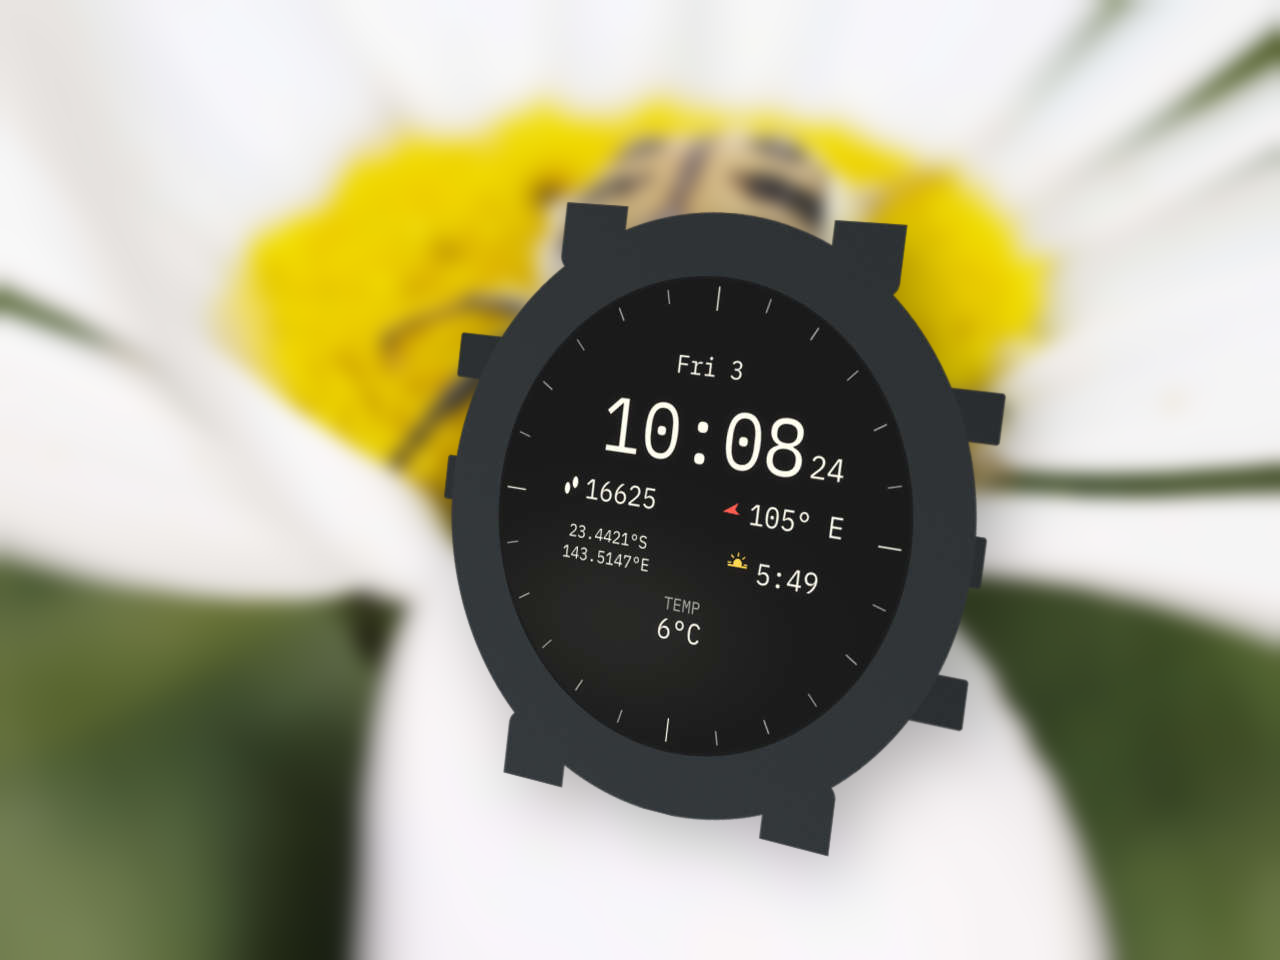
10:08:24
